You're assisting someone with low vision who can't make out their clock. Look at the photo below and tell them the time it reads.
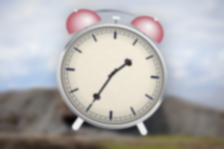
1:35
